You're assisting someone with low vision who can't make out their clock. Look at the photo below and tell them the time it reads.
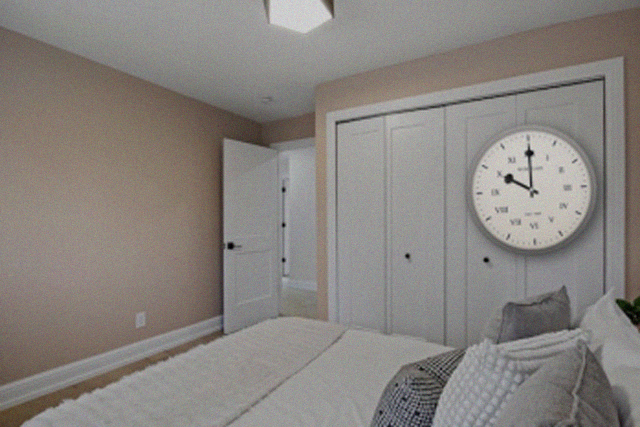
10:00
